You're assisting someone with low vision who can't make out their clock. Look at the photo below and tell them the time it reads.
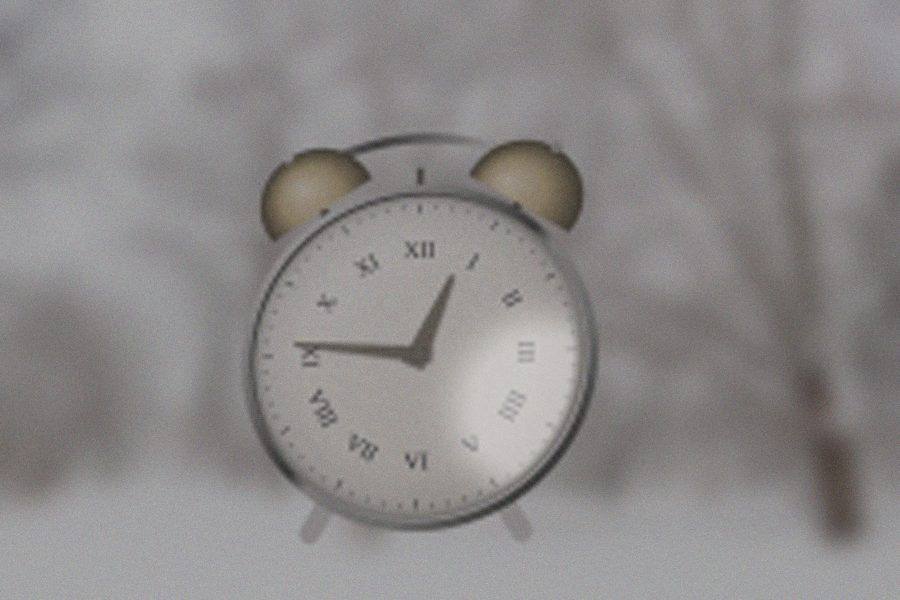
12:46
